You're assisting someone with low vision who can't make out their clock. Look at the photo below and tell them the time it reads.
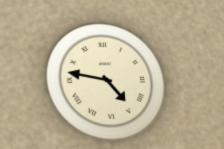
4:47
